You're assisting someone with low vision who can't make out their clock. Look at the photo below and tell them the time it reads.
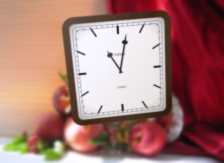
11:02
